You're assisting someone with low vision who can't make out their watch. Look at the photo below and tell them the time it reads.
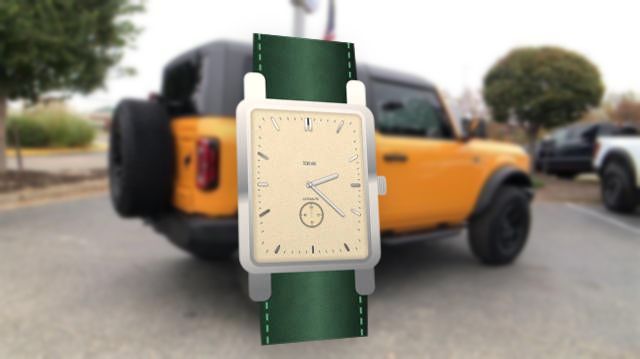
2:22
